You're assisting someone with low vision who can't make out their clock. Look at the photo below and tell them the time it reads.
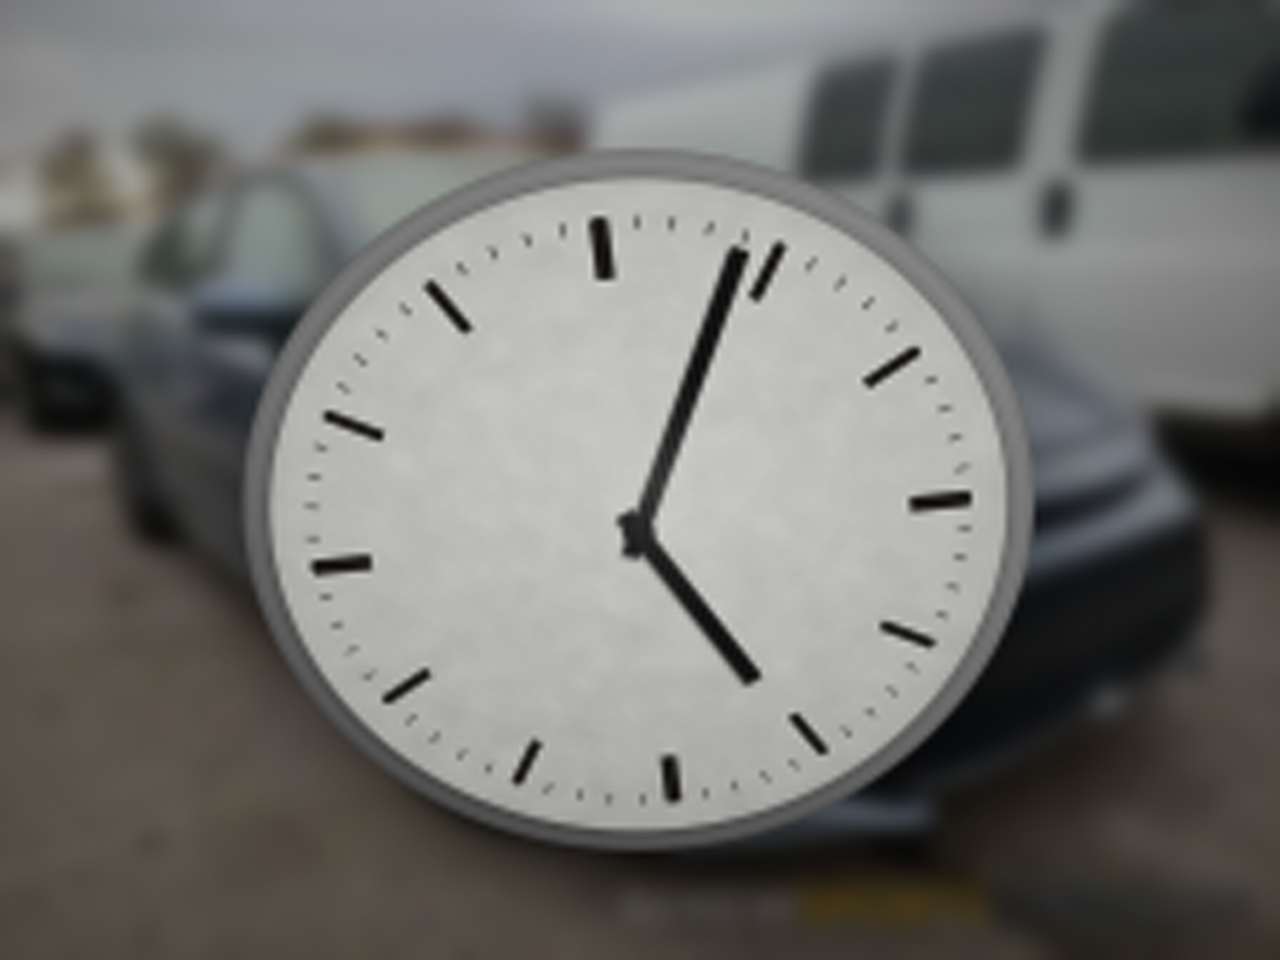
5:04
